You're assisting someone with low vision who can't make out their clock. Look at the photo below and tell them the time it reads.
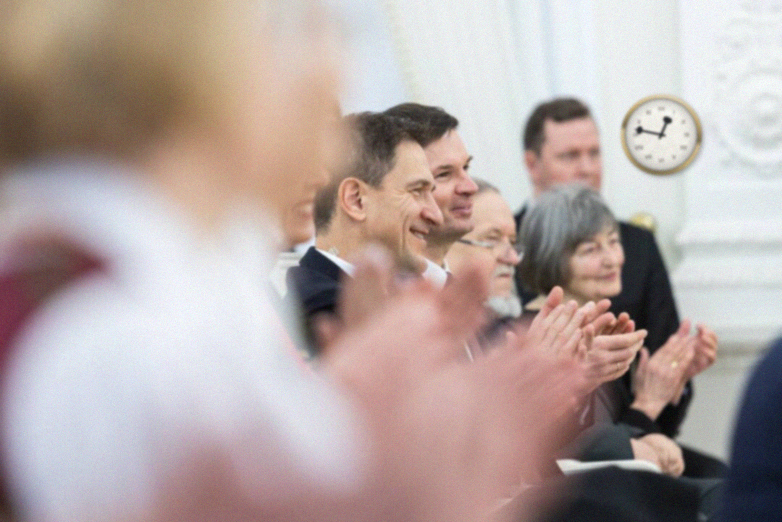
12:47
